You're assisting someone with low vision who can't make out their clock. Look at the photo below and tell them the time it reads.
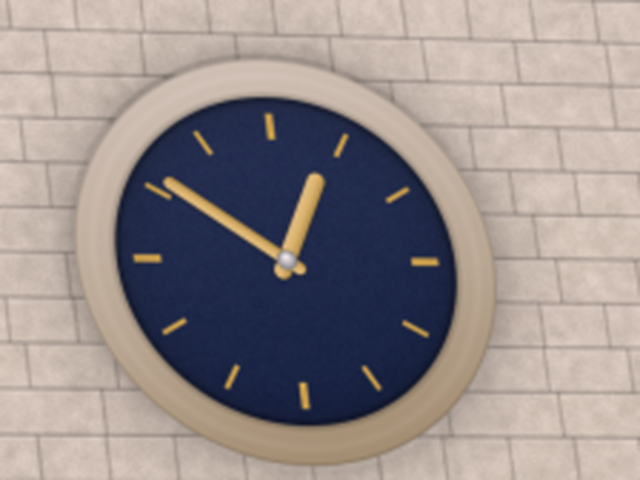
12:51
